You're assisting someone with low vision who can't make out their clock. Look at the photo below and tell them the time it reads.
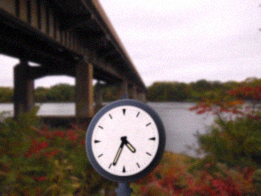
4:34
